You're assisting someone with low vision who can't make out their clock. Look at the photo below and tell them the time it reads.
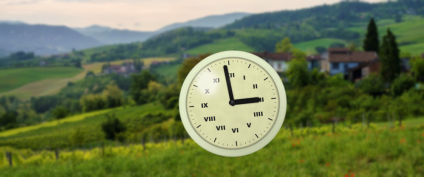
2:59
